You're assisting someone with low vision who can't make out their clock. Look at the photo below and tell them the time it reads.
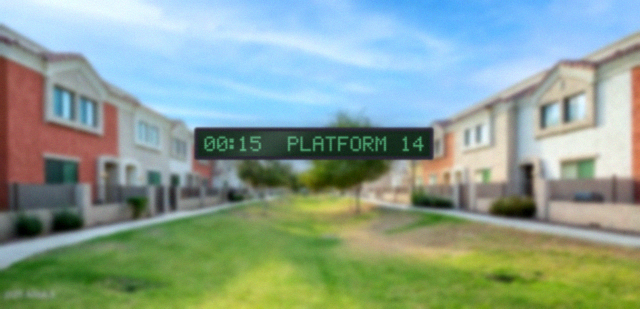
0:15
